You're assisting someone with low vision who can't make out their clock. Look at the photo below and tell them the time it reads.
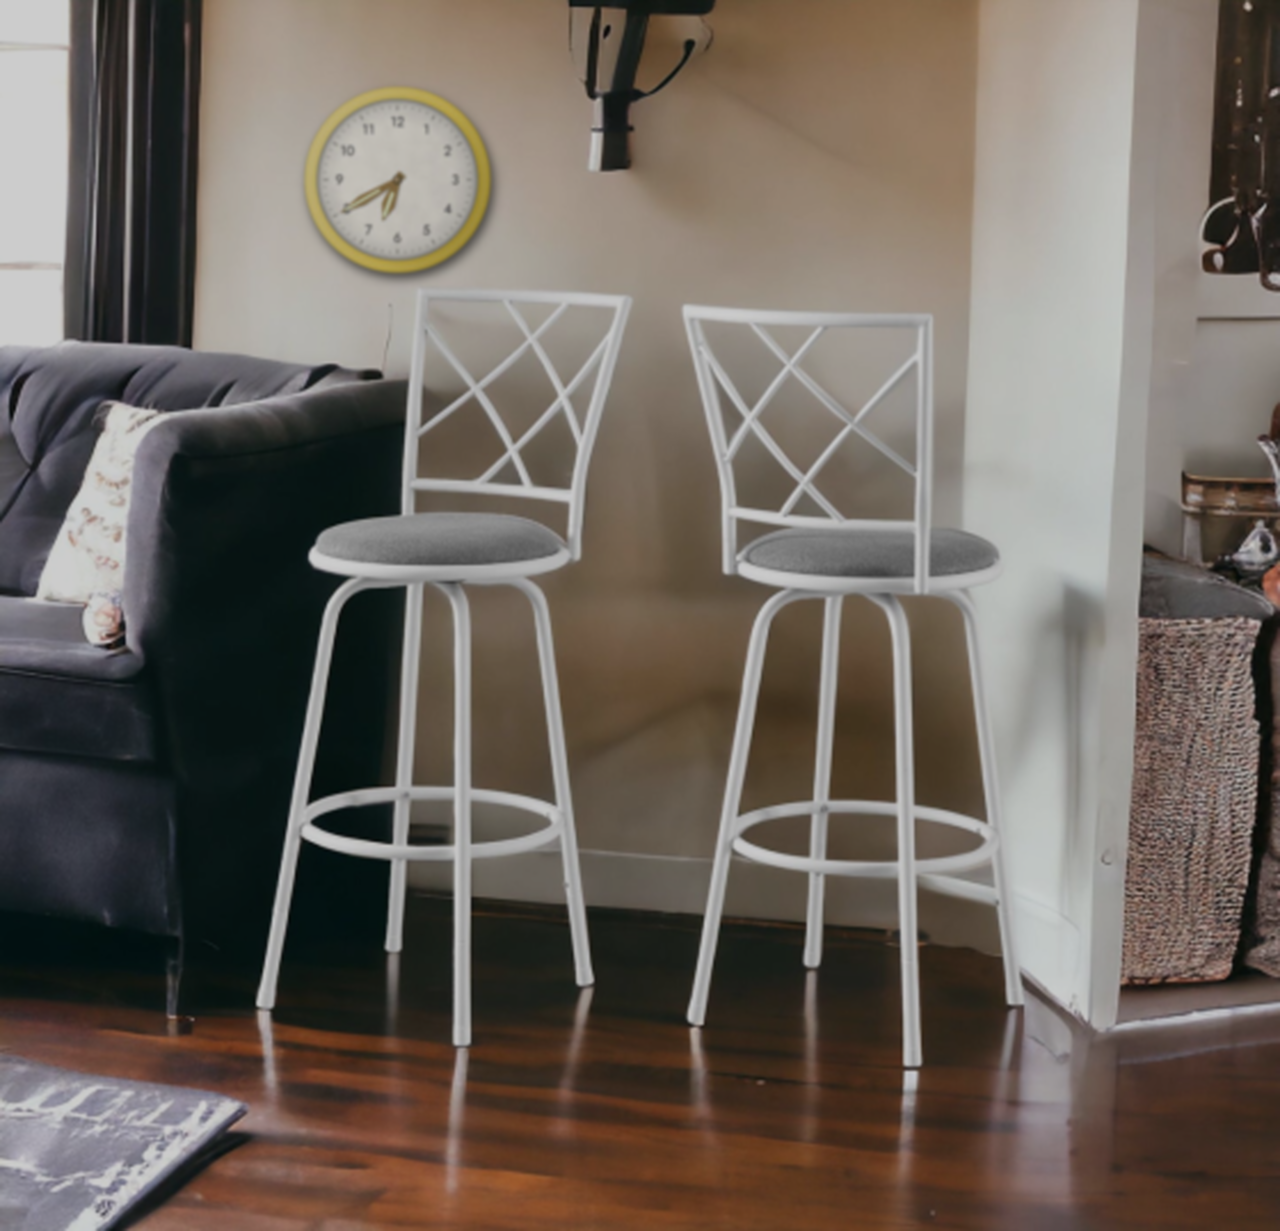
6:40
